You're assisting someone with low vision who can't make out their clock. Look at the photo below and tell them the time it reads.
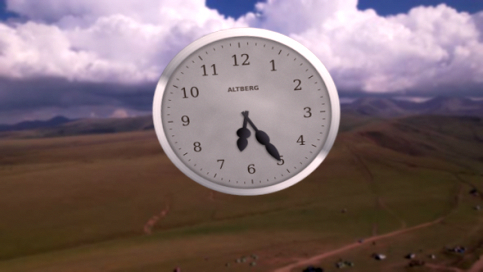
6:25
